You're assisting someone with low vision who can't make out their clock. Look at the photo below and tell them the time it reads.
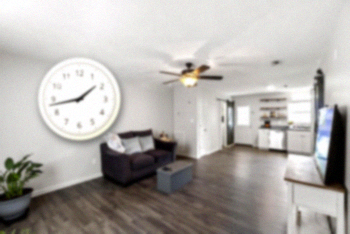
1:43
